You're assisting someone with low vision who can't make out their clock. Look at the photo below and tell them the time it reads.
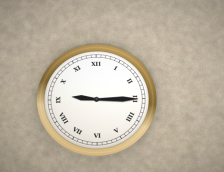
9:15
